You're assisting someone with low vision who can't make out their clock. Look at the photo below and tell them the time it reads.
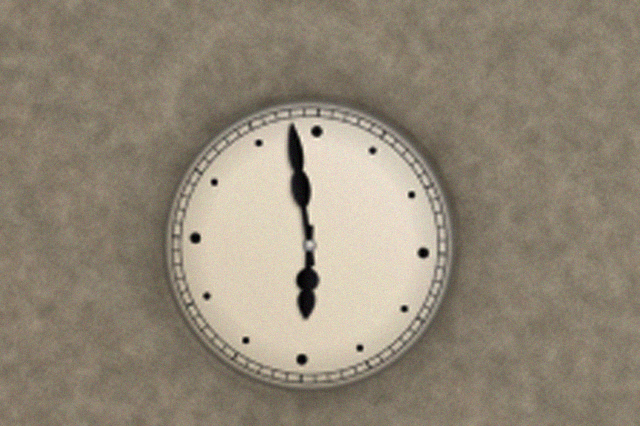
5:58
